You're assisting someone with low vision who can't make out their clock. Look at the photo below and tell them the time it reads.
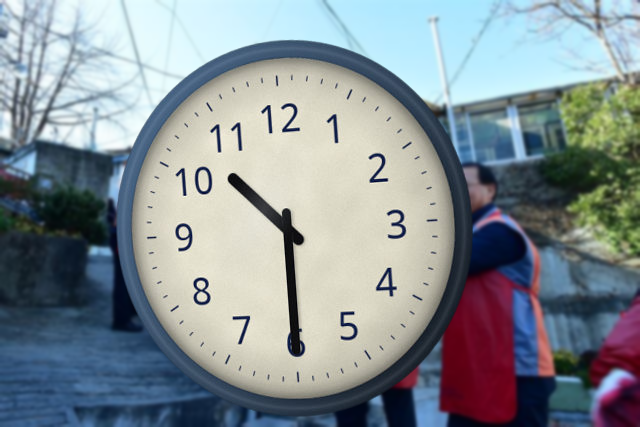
10:30
